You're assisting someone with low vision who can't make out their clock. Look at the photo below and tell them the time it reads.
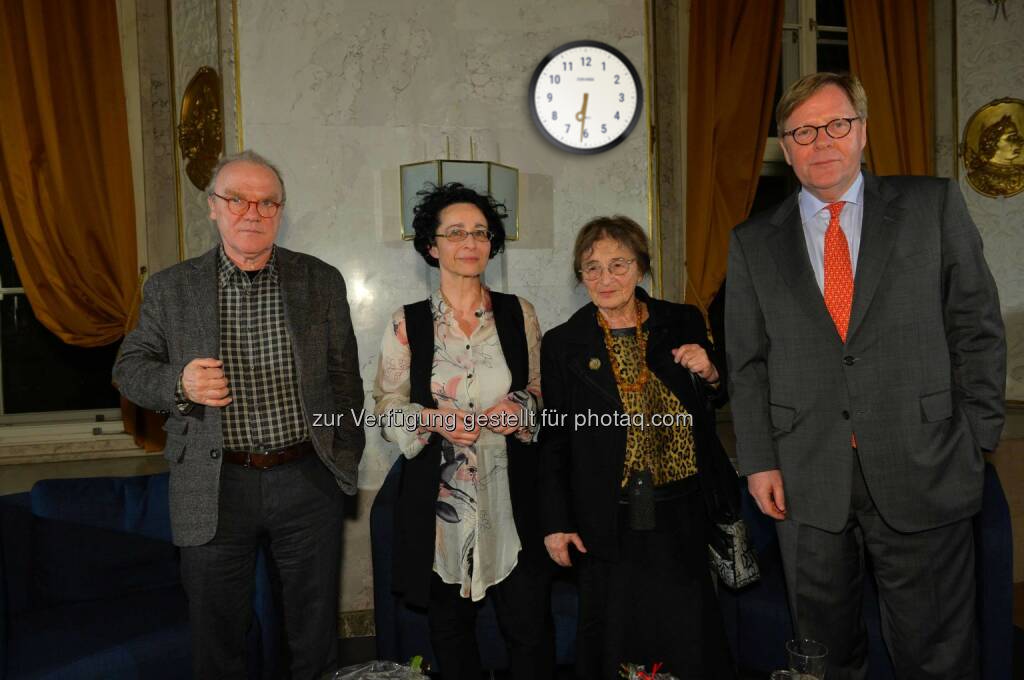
6:31
